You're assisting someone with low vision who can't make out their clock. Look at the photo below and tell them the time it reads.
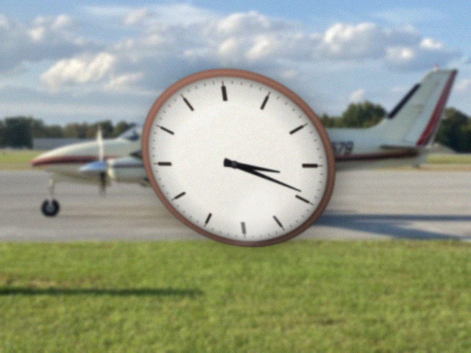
3:19
